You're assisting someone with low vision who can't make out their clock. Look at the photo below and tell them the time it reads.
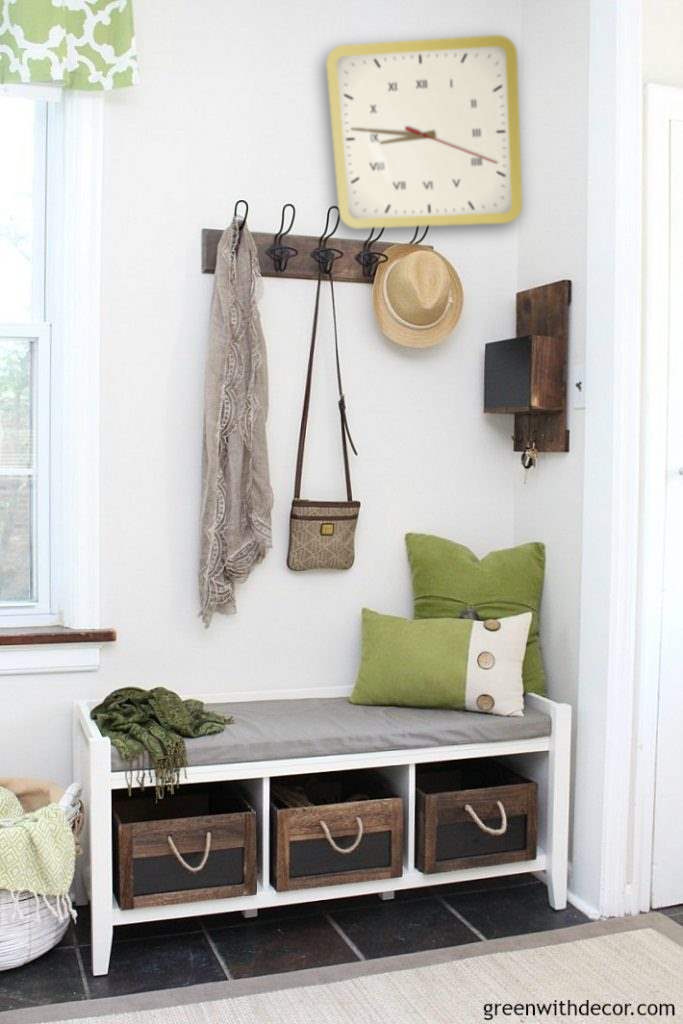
8:46:19
